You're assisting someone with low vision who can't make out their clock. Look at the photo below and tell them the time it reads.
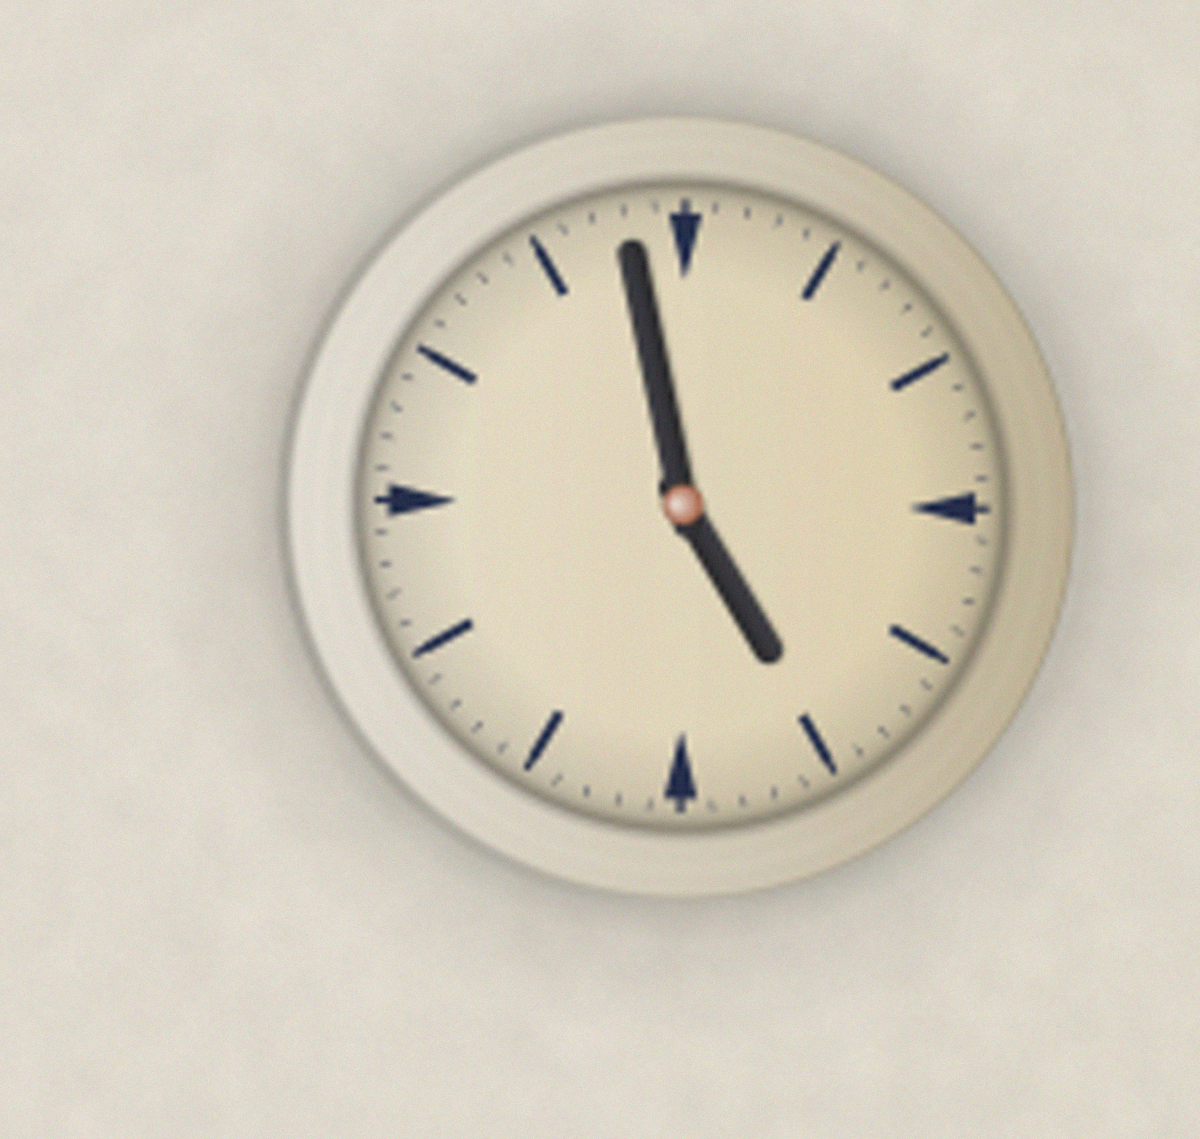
4:58
